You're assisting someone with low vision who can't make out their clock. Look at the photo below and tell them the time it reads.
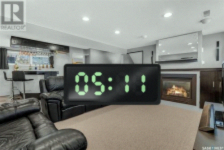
5:11
